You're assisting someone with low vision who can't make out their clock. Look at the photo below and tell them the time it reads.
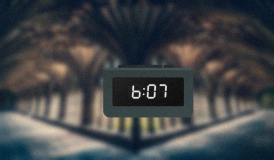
6:07
